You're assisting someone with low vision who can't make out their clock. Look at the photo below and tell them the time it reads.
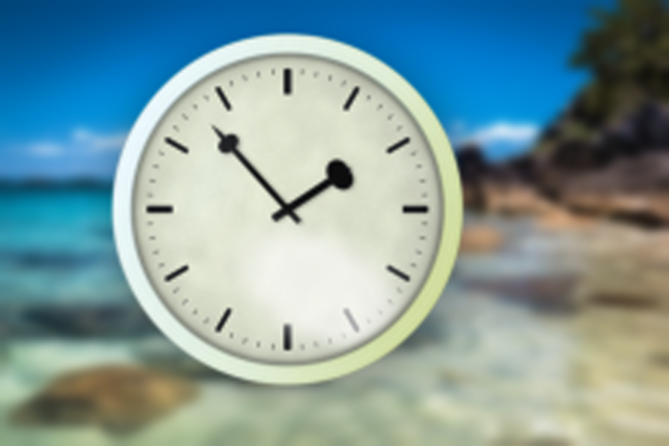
1:53
